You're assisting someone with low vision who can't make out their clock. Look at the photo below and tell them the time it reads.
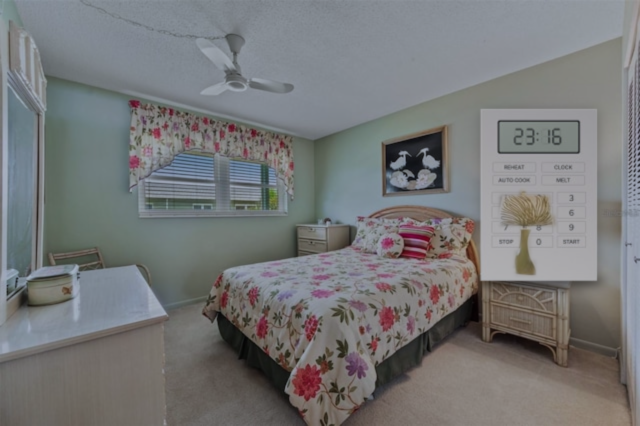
23:16
